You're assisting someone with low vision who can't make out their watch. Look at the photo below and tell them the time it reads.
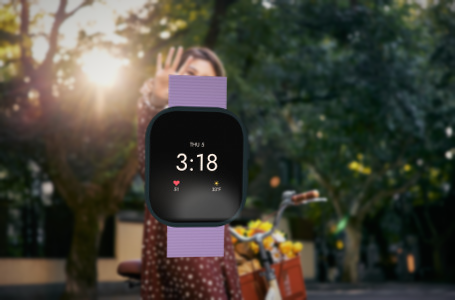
3:18
